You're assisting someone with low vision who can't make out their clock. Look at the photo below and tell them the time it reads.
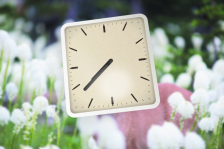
7:38
